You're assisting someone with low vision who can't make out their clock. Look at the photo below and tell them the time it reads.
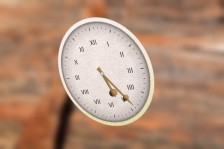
5:24
